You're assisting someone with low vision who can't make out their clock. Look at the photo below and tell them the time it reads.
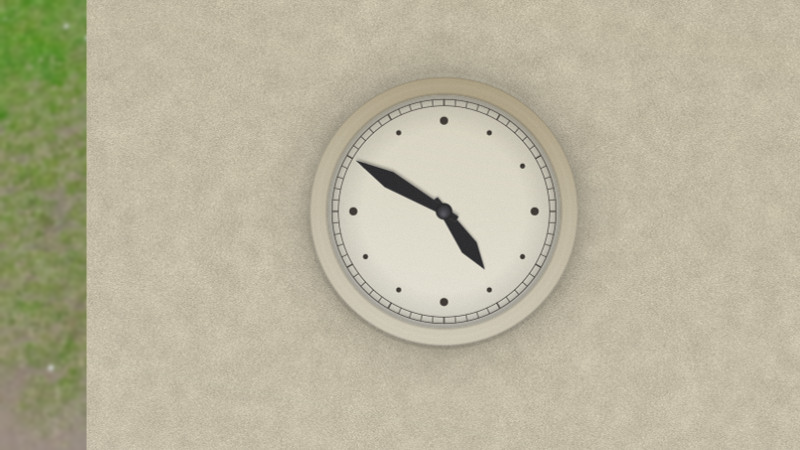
4:50
